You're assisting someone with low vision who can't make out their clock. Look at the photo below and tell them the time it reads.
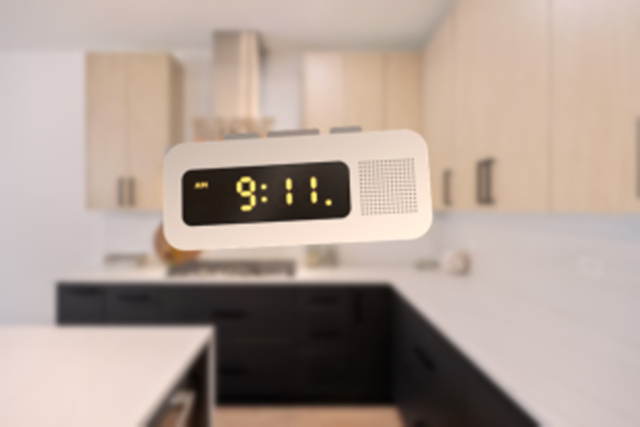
9:11
